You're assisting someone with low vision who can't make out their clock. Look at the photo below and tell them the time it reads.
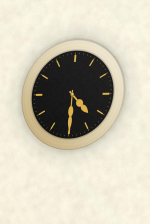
4:30
